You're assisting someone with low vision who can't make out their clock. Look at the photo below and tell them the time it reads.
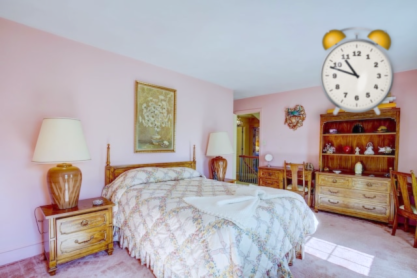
10:48
